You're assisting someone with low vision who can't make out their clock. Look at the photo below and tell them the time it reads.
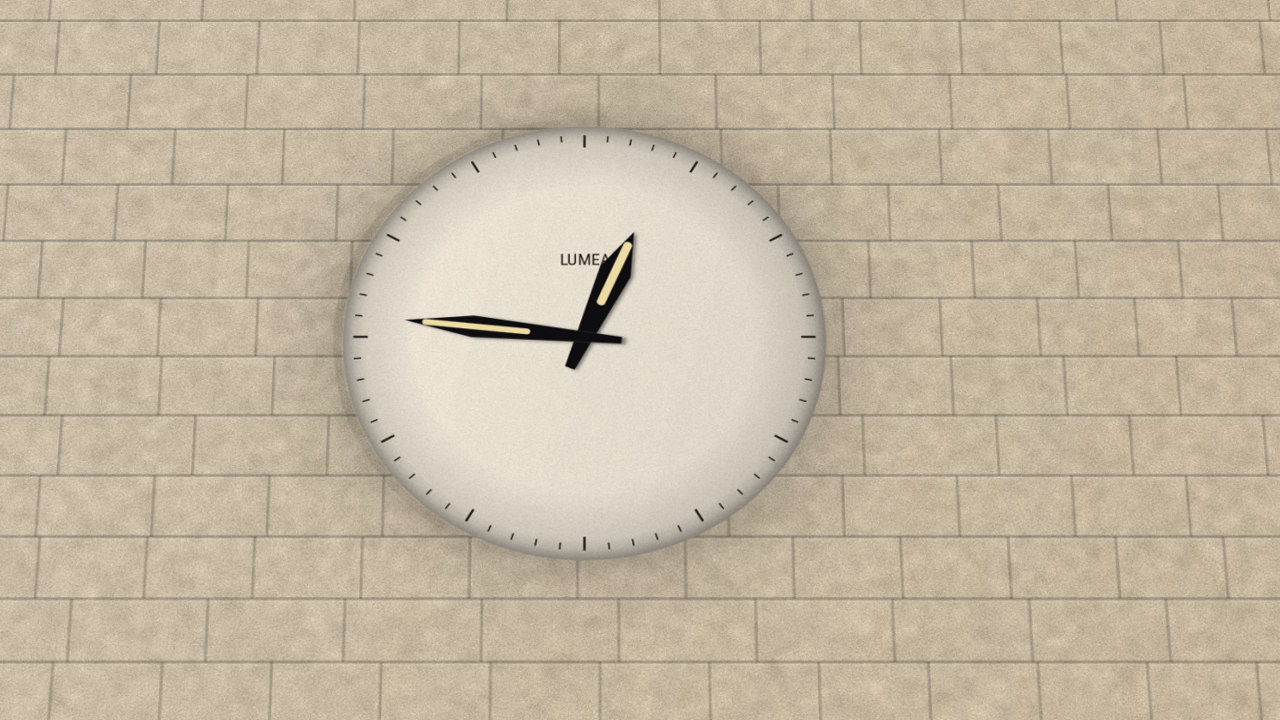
12:46
